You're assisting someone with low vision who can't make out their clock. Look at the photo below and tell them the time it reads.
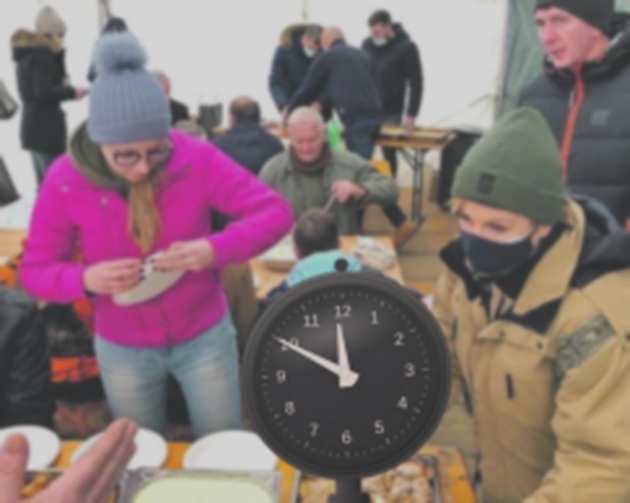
11:50
